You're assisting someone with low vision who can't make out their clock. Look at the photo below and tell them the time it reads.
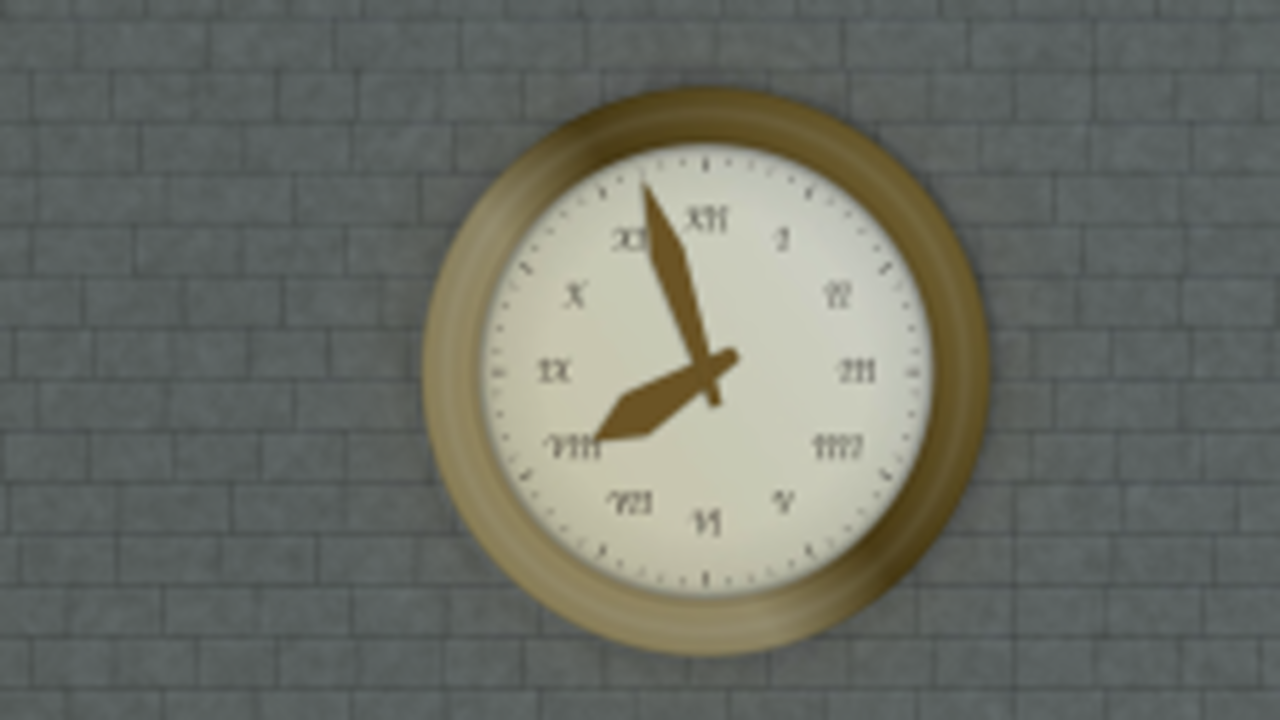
7:57
